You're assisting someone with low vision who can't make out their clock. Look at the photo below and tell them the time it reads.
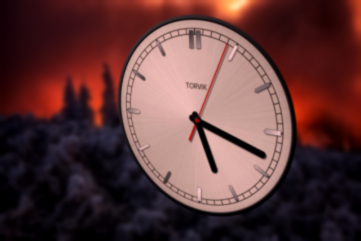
5:18:04
